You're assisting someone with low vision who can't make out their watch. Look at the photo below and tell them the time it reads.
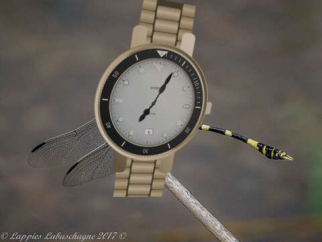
7:04
